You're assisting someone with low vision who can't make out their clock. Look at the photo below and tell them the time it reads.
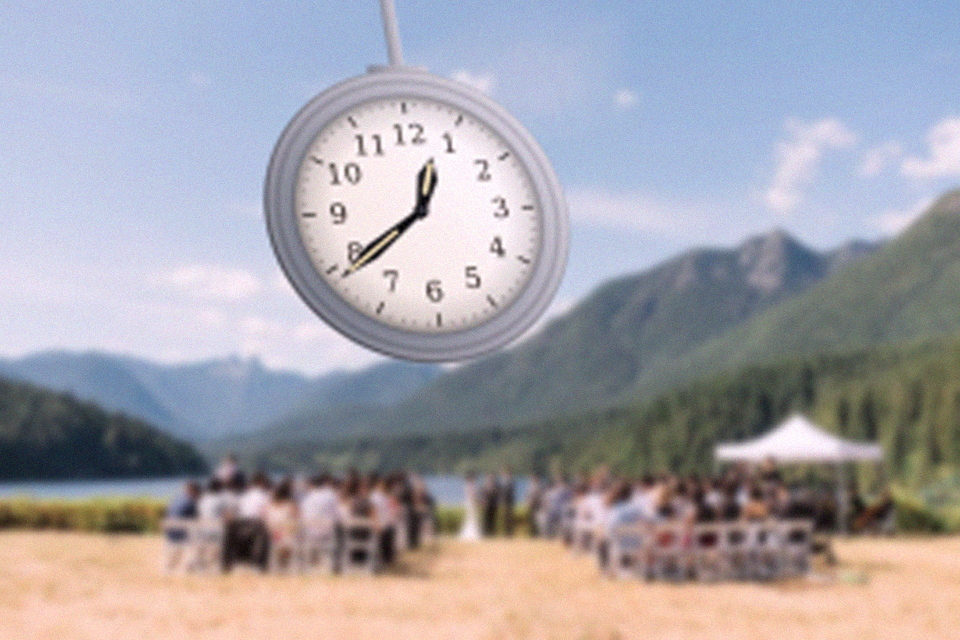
12:39
